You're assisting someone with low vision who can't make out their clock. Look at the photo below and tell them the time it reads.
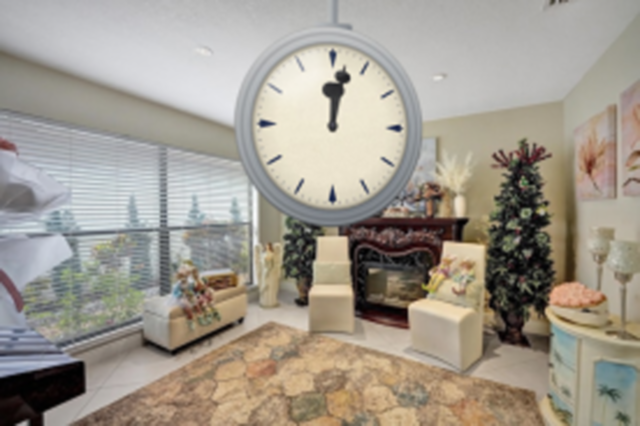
12:02
